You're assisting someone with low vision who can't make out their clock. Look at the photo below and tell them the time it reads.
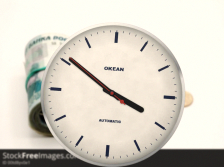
3:50:51
